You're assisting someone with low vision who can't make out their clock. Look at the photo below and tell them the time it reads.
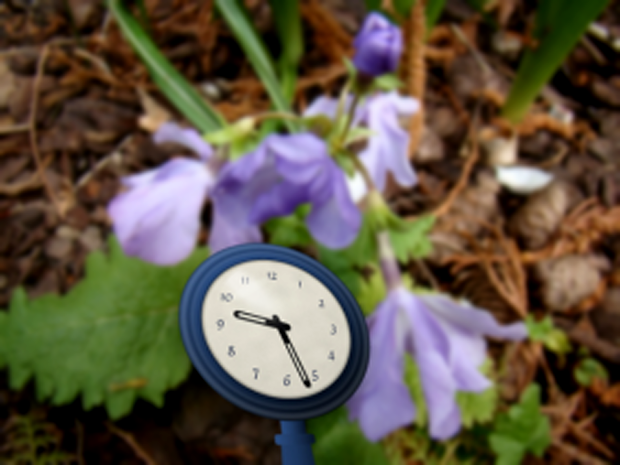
9:27
